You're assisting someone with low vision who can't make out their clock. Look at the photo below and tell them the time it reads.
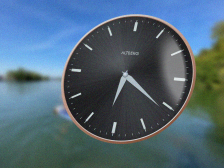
6:21
